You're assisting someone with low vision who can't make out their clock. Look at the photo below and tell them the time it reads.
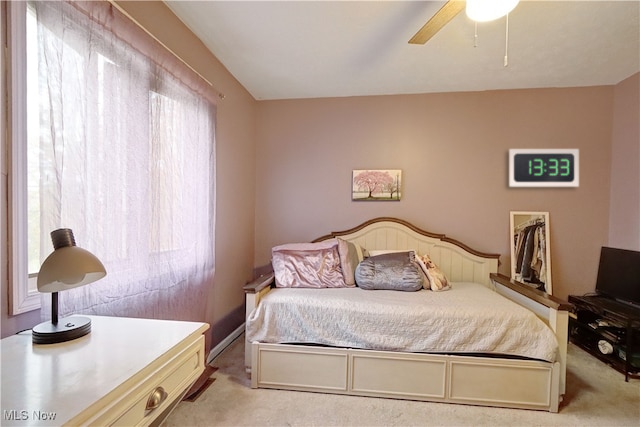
13:33
